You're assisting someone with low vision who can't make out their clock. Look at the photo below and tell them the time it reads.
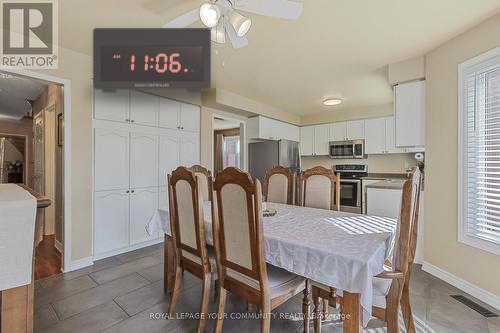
11:06
